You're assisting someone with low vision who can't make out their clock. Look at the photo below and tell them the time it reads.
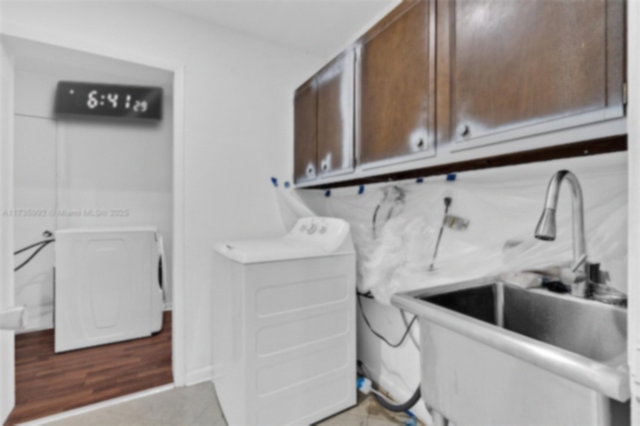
6:41
